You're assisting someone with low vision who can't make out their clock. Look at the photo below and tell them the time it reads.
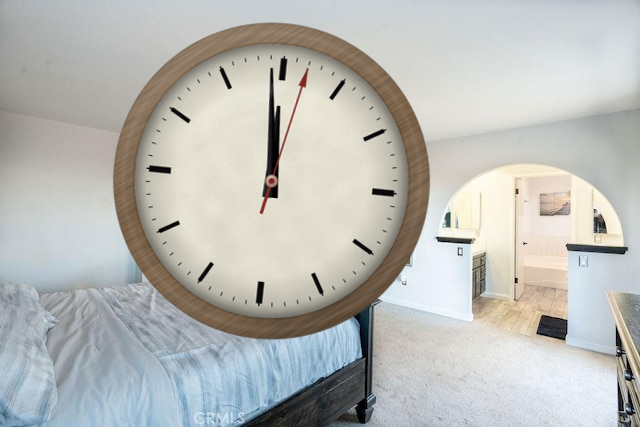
11:59:02
